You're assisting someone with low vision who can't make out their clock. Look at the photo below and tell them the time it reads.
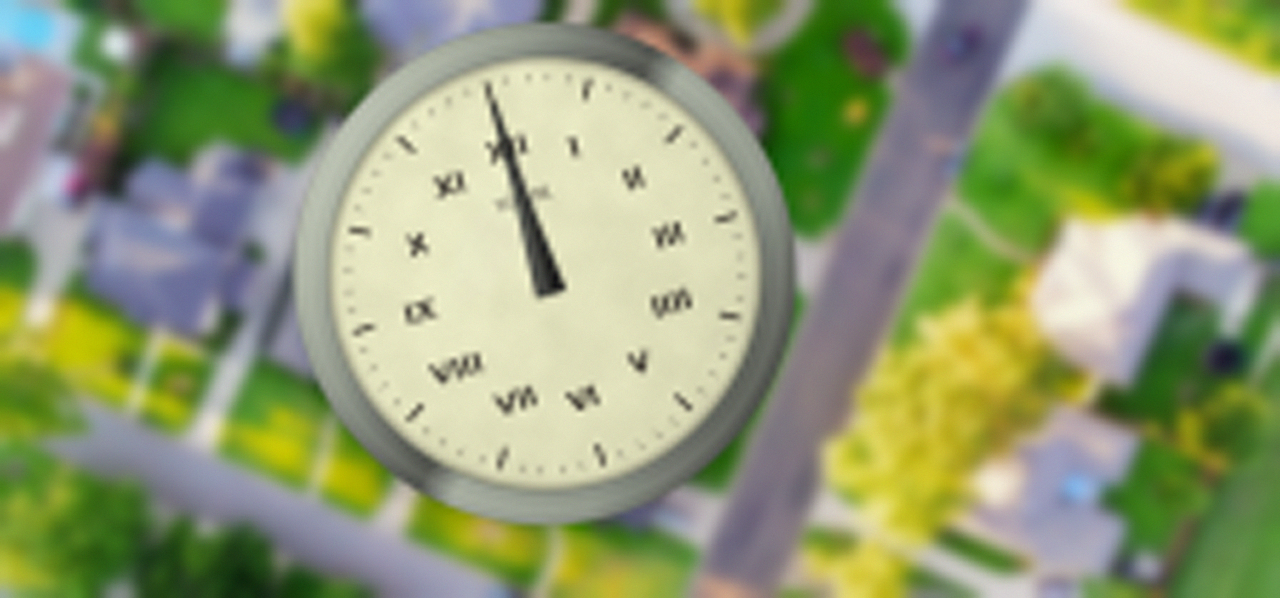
12:00
